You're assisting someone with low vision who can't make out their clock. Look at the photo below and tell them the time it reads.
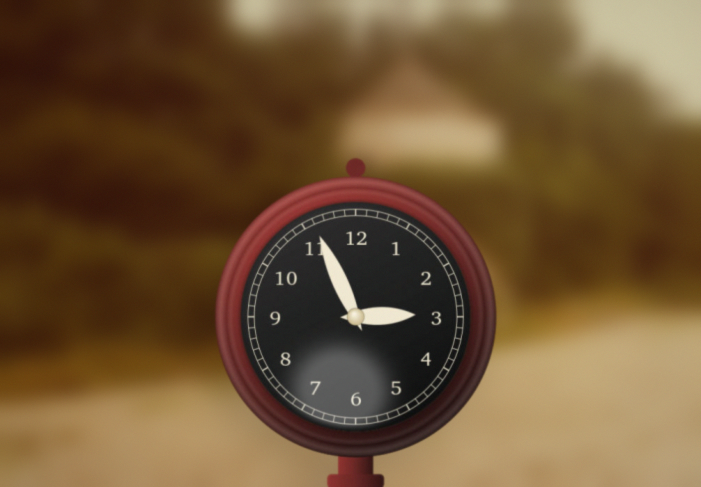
2:56
